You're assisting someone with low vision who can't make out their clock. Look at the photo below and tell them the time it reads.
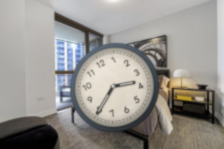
3:40
